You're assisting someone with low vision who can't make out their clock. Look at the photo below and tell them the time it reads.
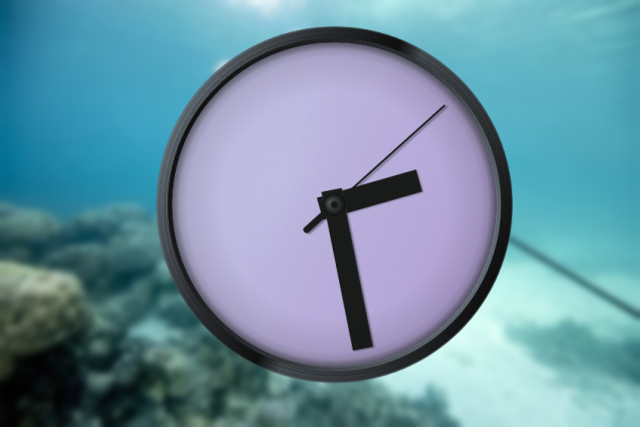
2:28:08
